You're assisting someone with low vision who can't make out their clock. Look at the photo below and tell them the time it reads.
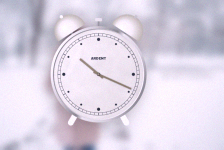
10:19
